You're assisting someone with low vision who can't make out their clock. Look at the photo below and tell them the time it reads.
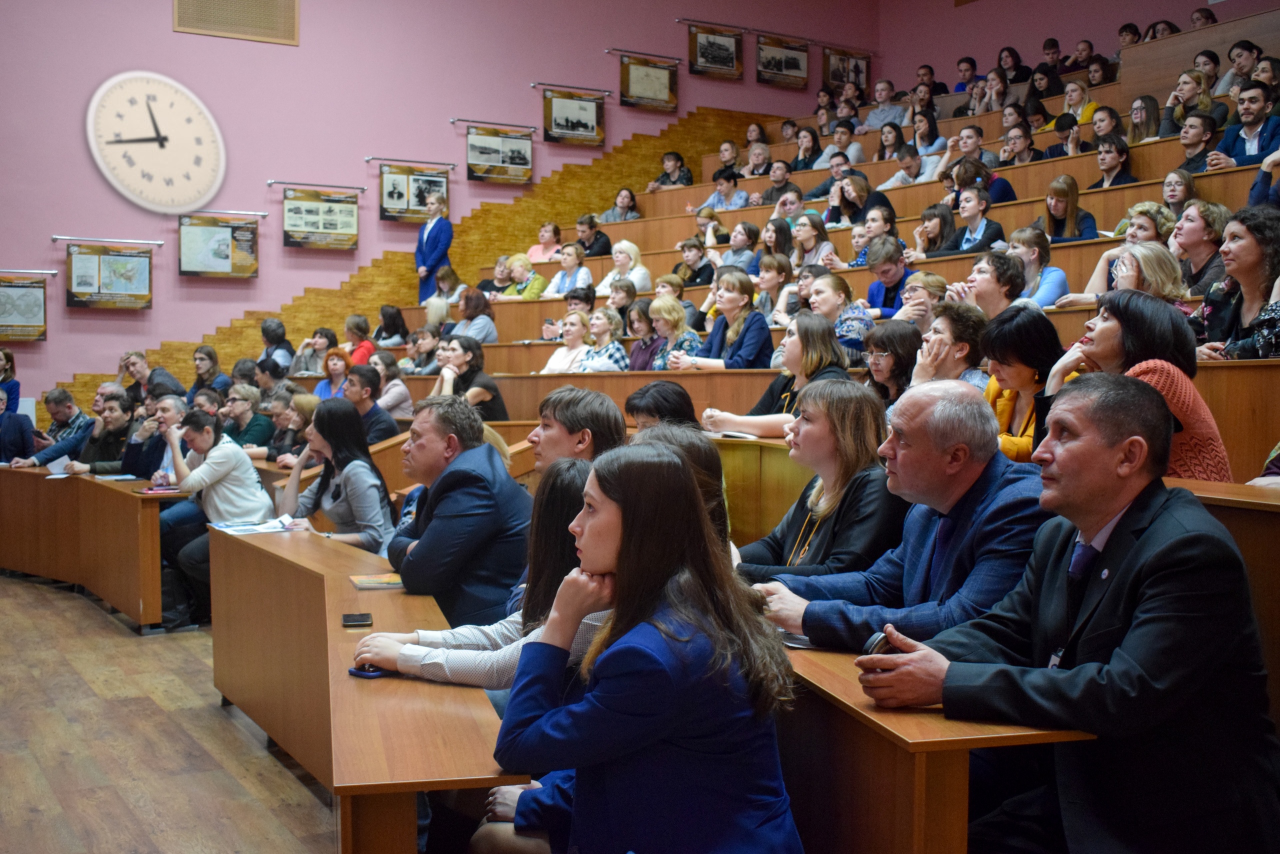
11:44
